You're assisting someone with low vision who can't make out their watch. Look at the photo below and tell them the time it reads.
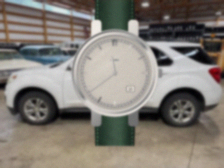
11:39
